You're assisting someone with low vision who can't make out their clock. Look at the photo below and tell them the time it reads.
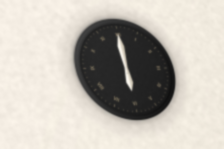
6:00
